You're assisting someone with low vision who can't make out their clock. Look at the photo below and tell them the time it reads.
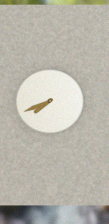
7:41
